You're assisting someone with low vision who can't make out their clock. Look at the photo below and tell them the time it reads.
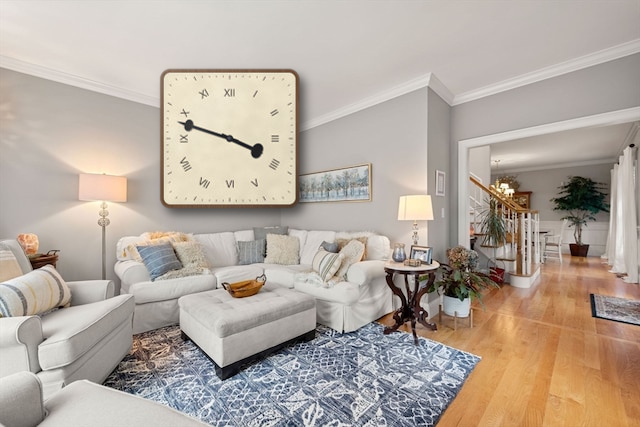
3:48
